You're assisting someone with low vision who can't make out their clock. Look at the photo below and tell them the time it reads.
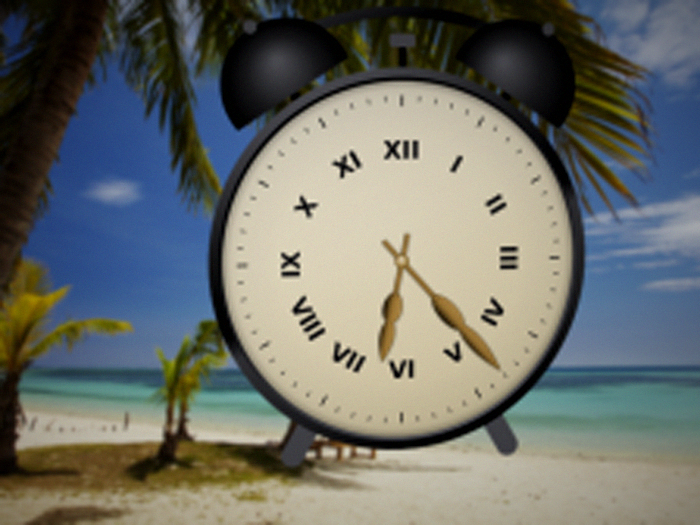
6:23
